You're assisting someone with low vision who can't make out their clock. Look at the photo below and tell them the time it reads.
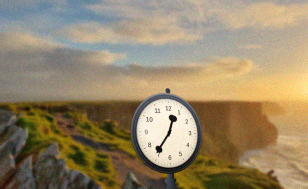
12:36
